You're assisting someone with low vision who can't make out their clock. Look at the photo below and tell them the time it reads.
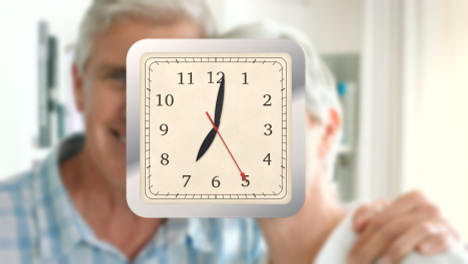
7:01:25
